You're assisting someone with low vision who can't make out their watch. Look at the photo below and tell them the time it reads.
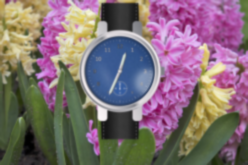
12:34
